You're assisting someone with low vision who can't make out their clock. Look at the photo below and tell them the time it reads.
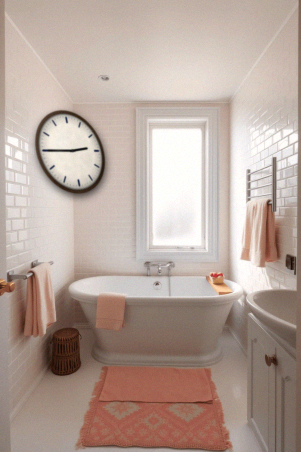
2:45
